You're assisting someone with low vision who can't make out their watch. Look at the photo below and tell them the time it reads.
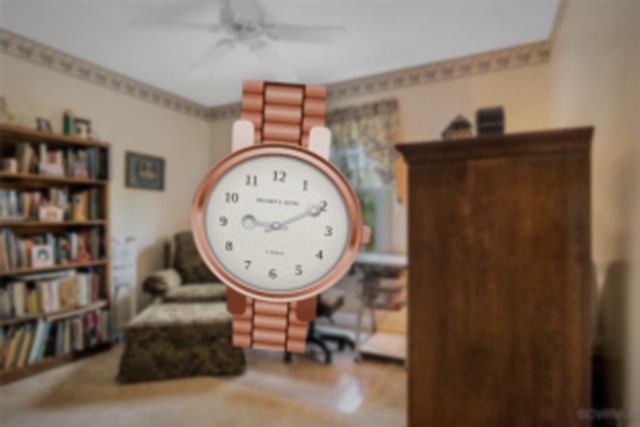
9:10
